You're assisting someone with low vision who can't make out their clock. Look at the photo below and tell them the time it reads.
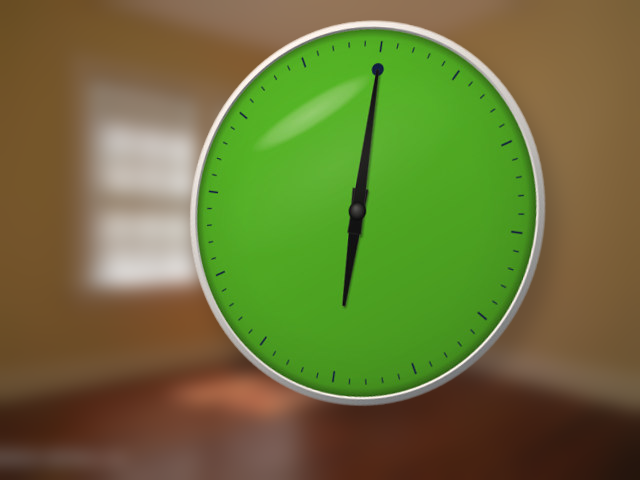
6:00
